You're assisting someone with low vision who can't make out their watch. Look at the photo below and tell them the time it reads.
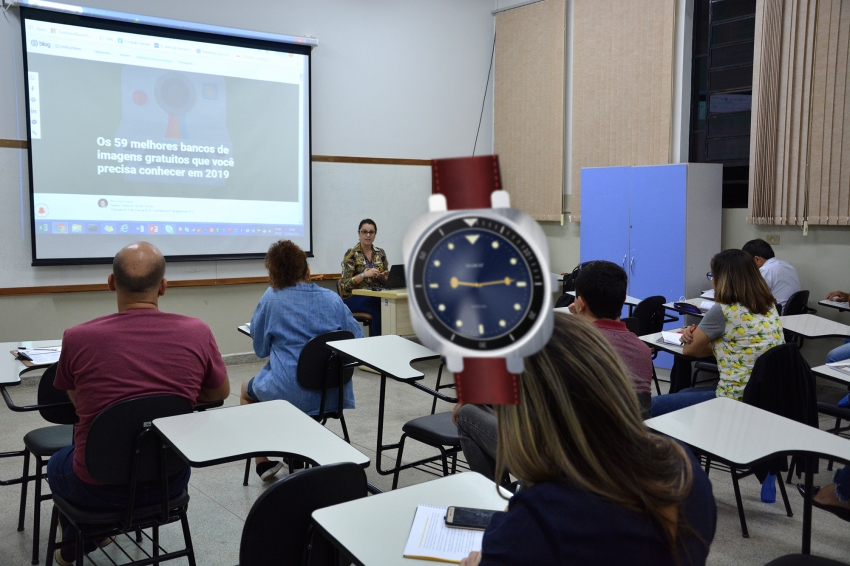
9:14
